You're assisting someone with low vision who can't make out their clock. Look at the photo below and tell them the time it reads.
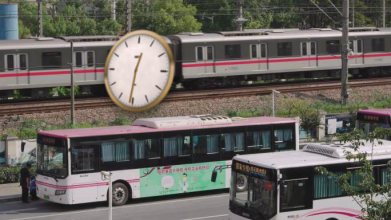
12:31
